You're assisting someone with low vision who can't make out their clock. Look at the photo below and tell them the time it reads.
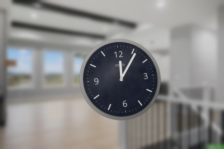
12:06
